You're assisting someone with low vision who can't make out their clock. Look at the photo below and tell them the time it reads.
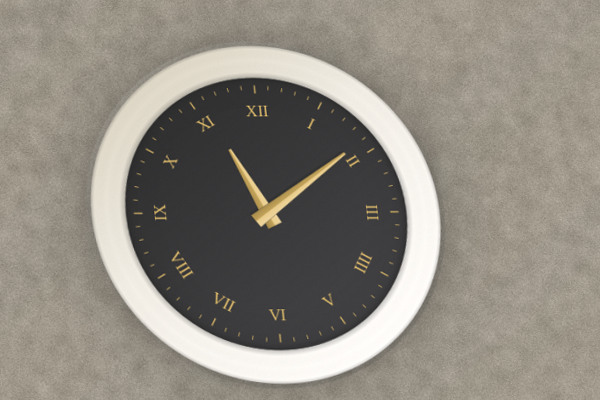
11:09
